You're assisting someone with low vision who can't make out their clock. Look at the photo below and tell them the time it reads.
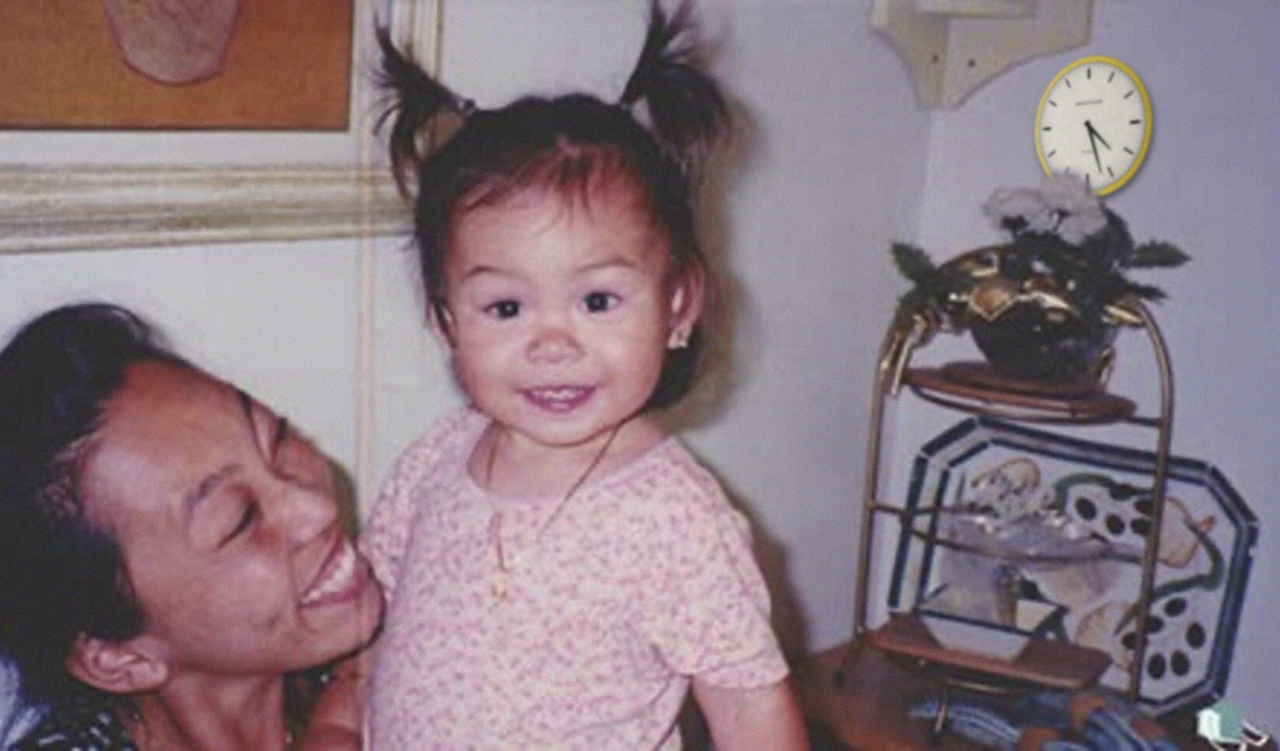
4:27
